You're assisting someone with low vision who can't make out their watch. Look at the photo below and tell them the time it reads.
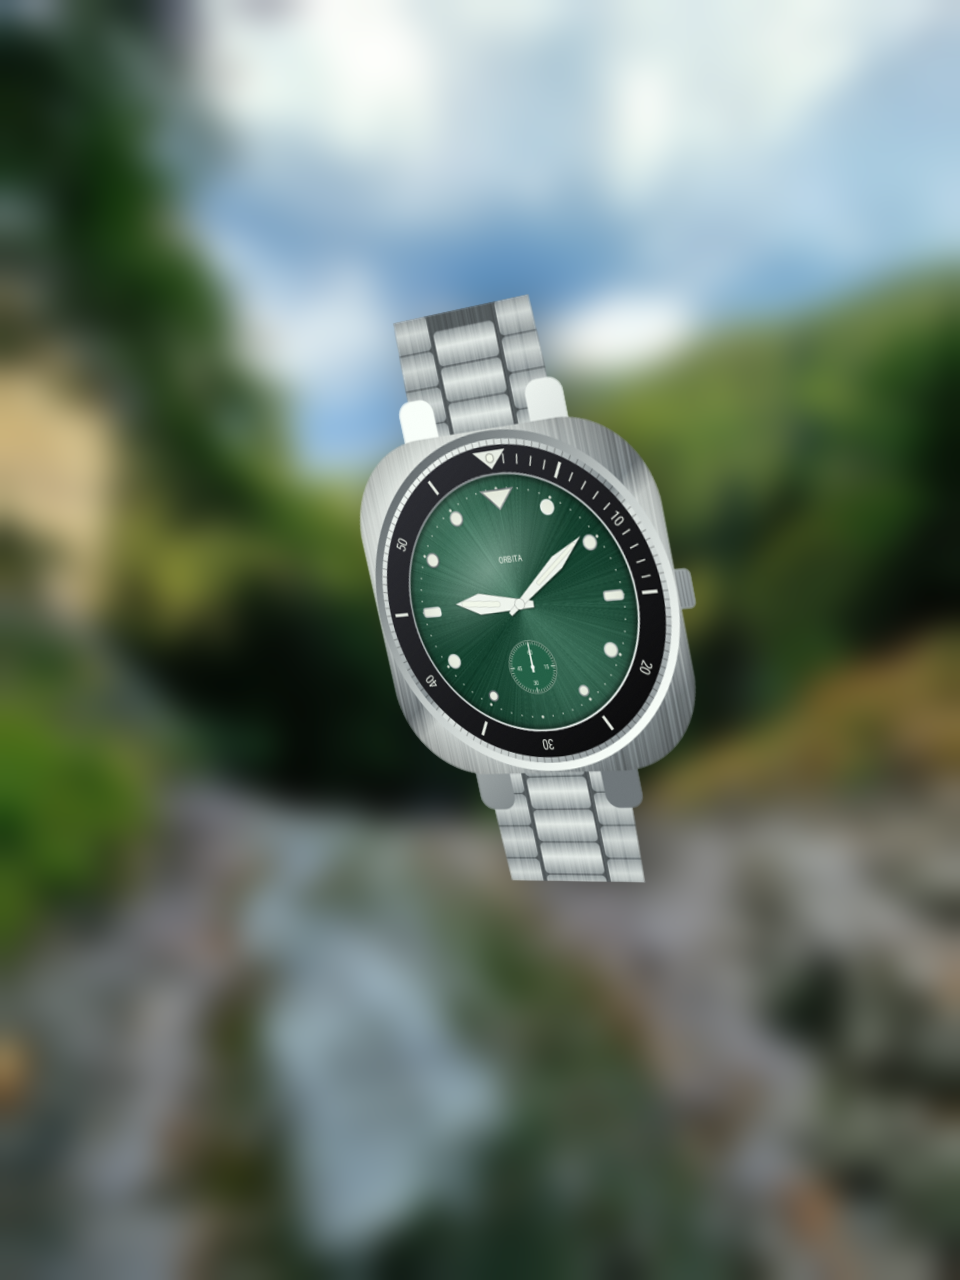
9:09
